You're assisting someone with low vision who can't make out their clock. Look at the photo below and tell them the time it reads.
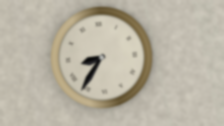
8:36
